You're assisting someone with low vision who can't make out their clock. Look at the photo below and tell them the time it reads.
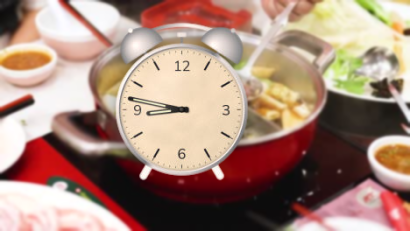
8:47
